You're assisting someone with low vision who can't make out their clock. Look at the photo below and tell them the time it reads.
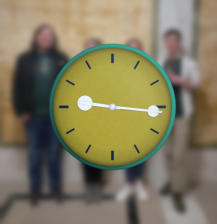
9:16
